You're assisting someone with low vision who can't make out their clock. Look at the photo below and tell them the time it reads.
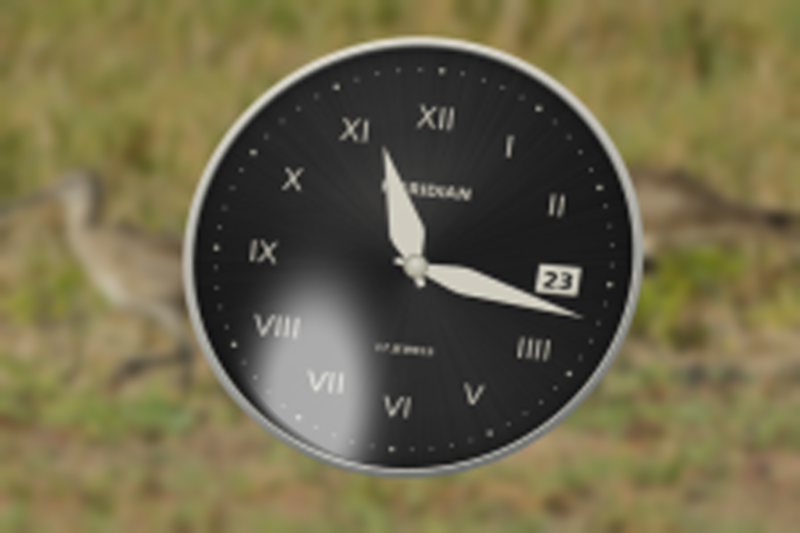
11:17
